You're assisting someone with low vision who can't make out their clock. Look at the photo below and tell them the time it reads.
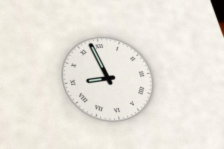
8:58
